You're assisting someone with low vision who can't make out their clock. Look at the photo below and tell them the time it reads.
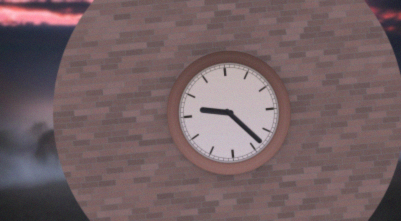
9:23
